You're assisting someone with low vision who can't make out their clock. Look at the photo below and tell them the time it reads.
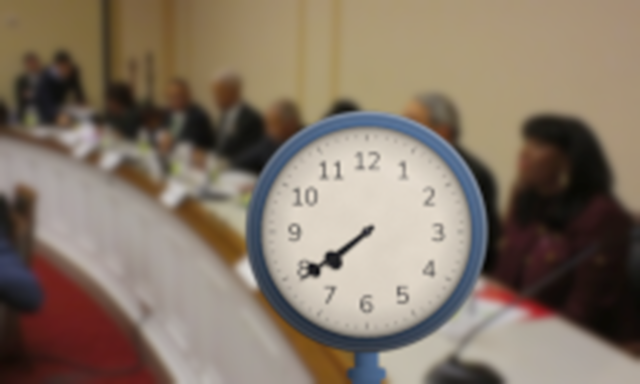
7:39
